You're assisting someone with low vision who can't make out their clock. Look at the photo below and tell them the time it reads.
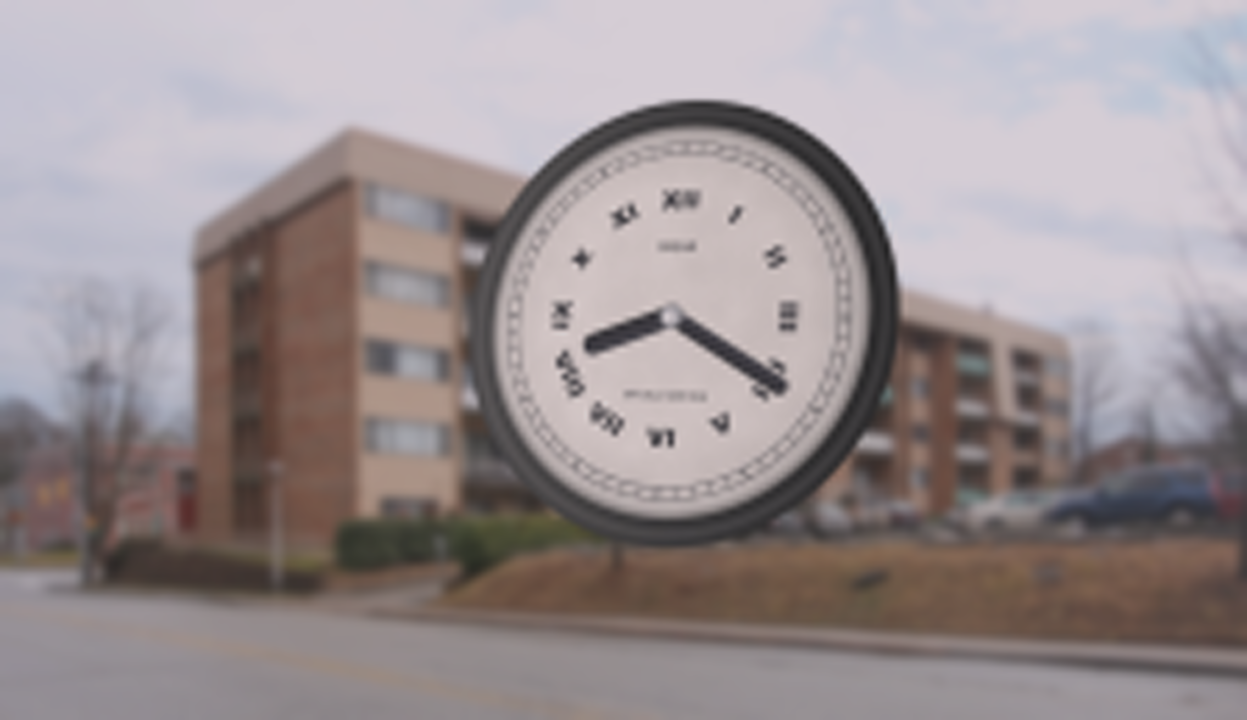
8:20
